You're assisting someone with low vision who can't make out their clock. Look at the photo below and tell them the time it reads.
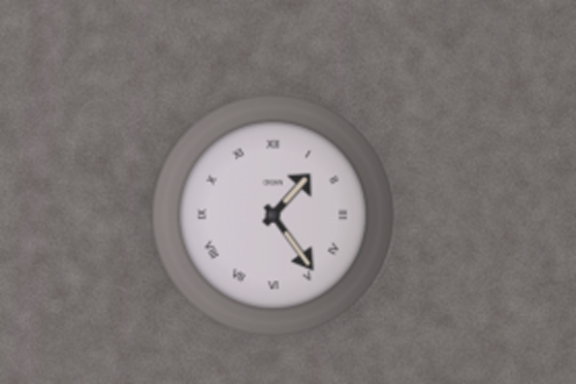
1:24
